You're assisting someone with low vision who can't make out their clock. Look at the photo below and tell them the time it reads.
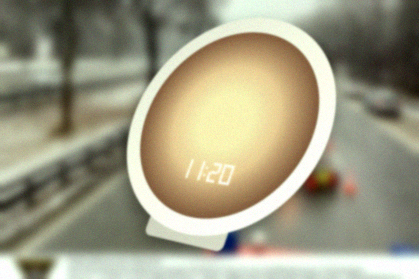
11:20
